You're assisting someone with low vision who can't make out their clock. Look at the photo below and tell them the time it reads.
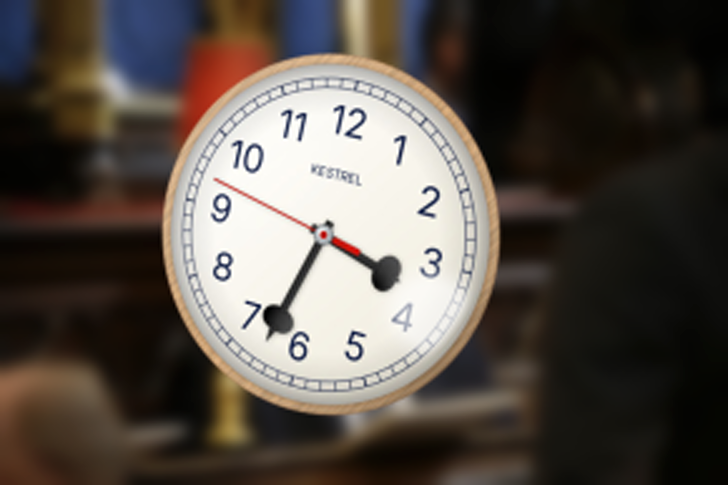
3:32:47
